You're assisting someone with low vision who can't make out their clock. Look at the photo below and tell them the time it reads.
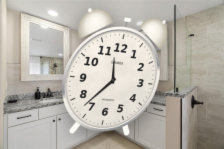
11:37
